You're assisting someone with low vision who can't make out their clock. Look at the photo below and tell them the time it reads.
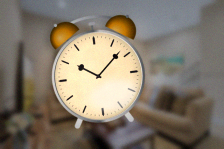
10:08
